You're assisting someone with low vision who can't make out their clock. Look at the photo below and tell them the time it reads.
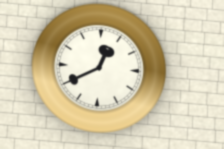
12:40
